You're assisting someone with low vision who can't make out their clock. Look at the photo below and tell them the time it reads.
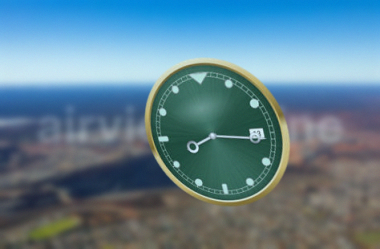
8:16
